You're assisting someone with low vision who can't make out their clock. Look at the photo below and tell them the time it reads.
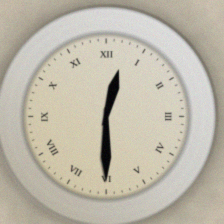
12:30
